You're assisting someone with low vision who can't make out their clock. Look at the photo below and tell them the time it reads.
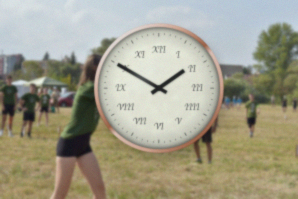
1:50
